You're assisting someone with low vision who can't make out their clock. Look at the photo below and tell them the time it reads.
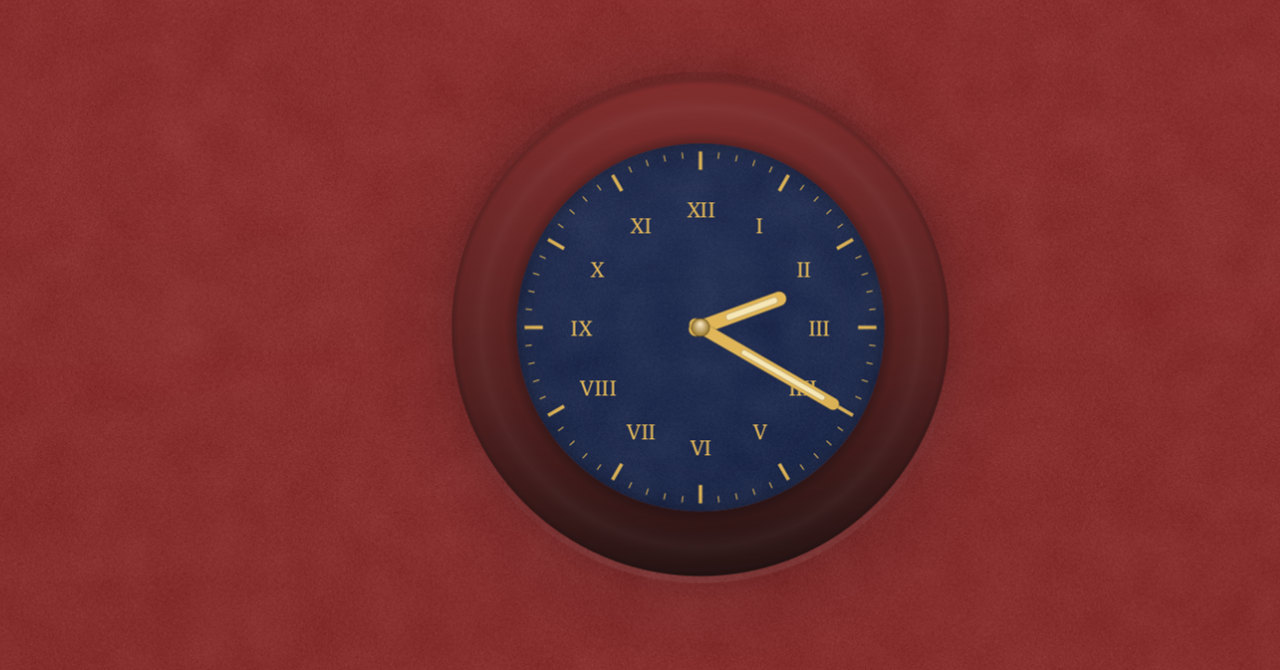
2:20
